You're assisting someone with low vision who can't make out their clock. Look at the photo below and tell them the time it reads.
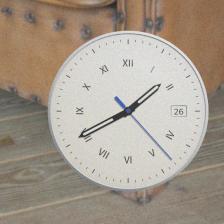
1:40:23
